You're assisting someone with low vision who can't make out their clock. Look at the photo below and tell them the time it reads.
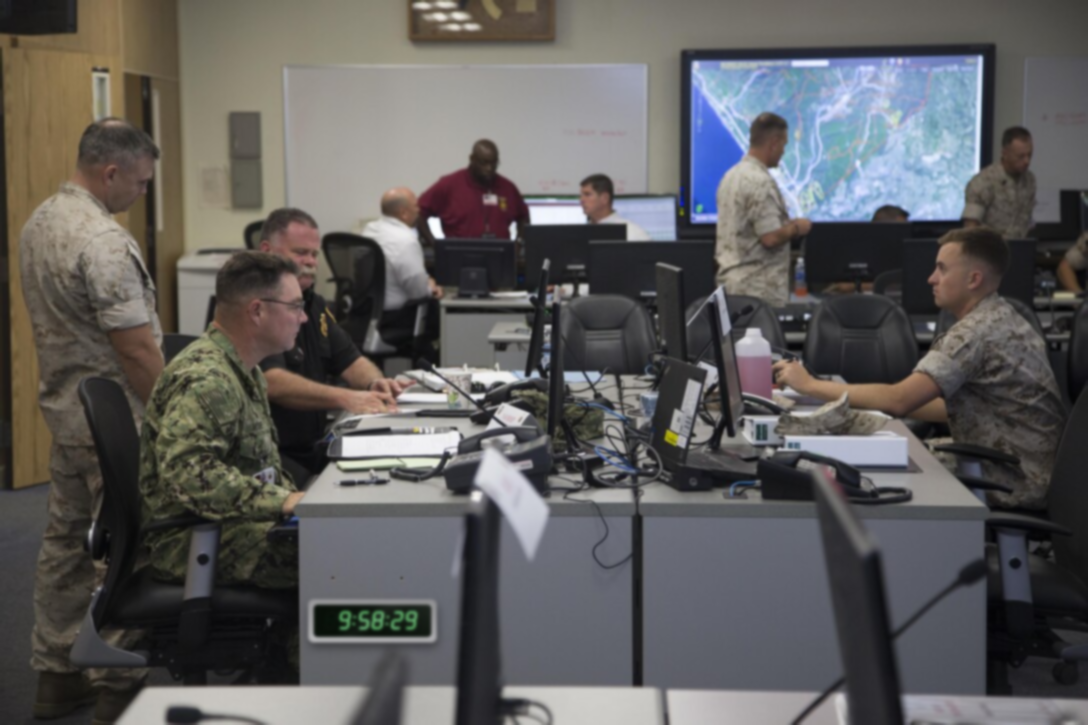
9:58:29
